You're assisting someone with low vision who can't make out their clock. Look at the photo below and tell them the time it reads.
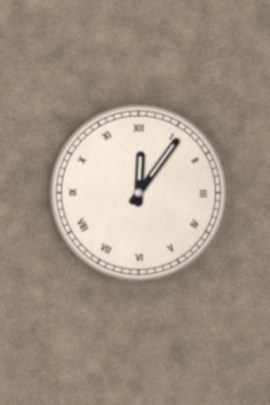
12:06
